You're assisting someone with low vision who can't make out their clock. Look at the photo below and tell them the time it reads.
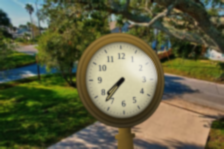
7:37
